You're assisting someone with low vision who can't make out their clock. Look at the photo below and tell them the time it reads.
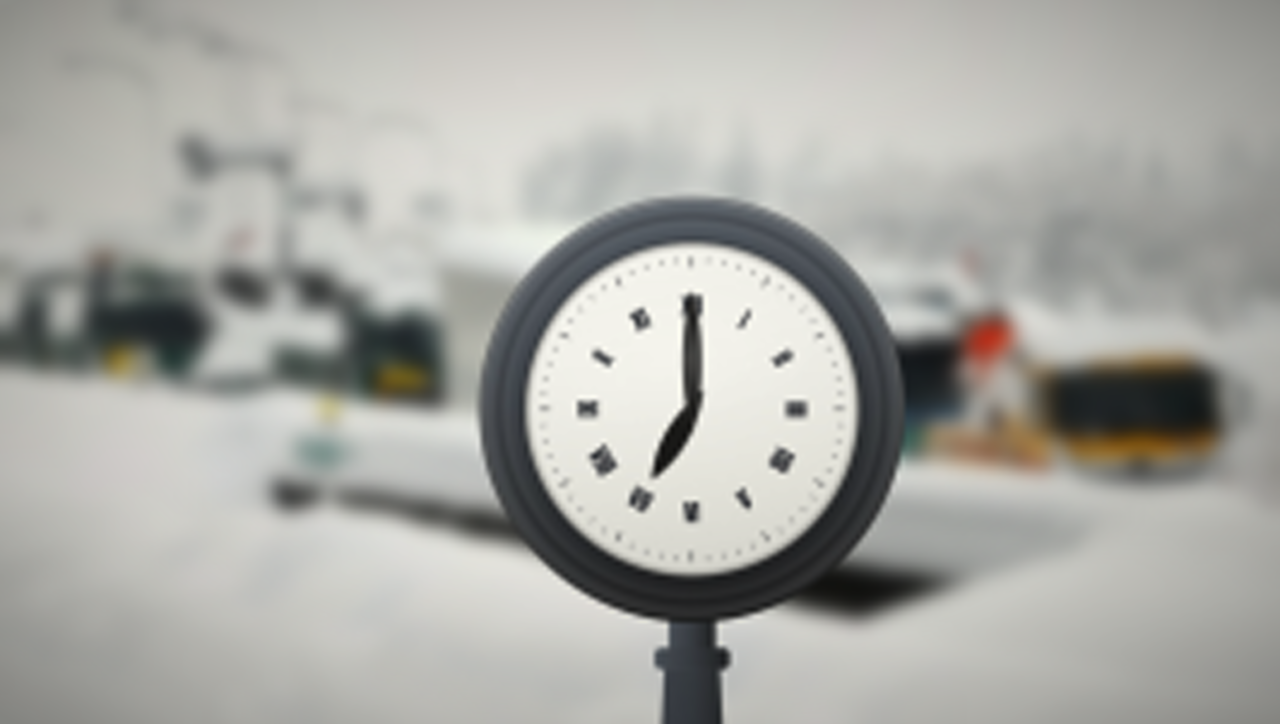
7:00
